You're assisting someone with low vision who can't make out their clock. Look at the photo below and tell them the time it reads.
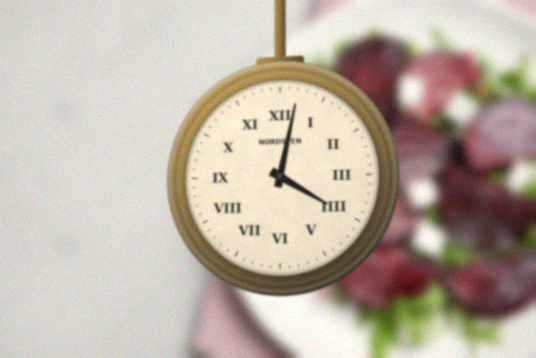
4:02
